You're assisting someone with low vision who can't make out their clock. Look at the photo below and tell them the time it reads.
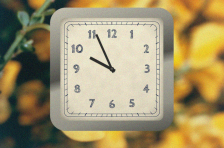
9:56
